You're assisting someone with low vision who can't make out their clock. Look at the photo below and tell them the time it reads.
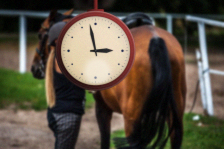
2:58
